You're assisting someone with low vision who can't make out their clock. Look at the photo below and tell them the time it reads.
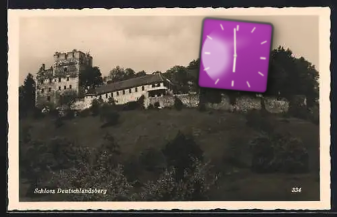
5:59
